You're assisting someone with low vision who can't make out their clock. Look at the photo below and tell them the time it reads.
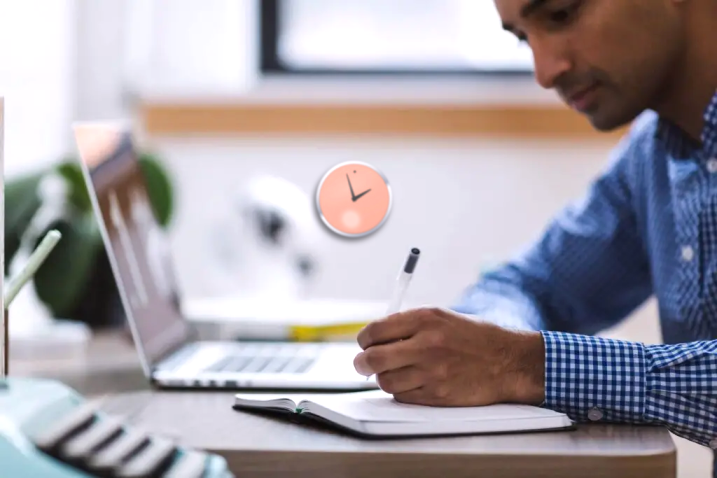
1:57
